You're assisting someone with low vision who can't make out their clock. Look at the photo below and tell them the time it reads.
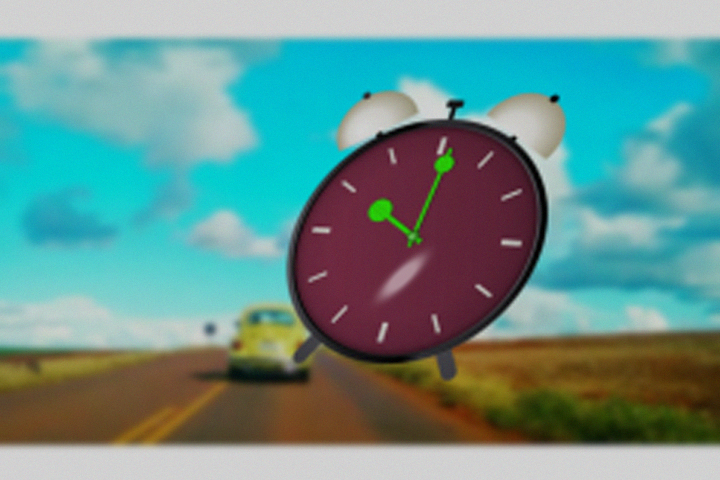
10:01
